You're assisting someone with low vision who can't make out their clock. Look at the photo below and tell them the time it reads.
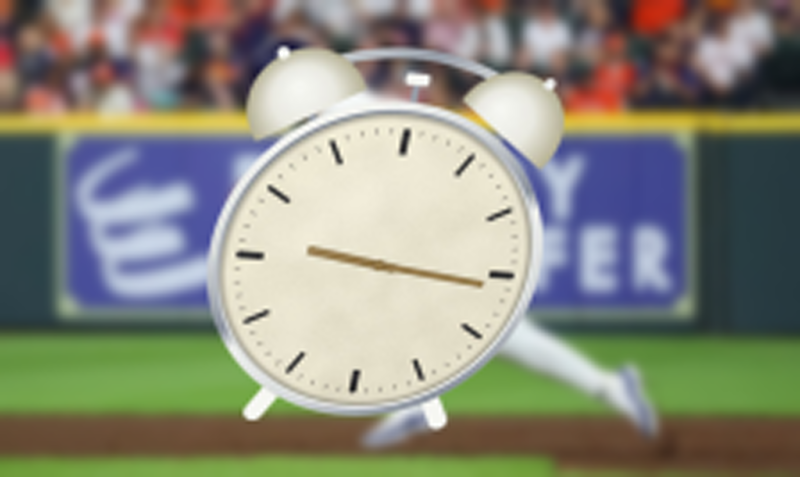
9:16
